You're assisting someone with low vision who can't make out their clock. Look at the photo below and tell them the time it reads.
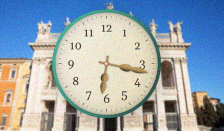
6:17
